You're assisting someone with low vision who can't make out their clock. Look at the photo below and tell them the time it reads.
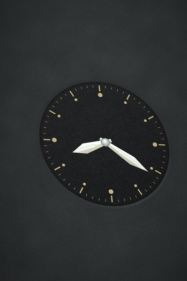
8:21
